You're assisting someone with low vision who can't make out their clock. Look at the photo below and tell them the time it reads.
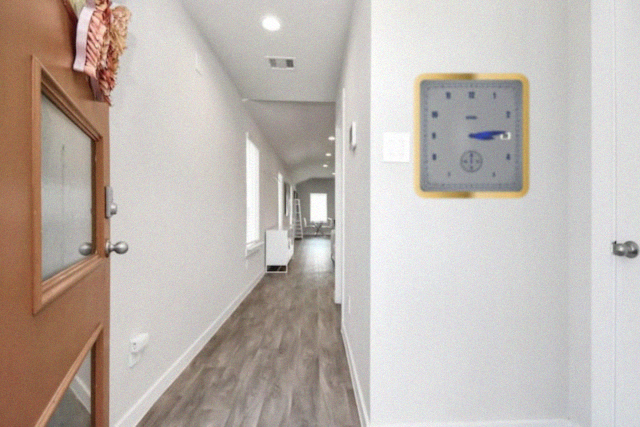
3:14
